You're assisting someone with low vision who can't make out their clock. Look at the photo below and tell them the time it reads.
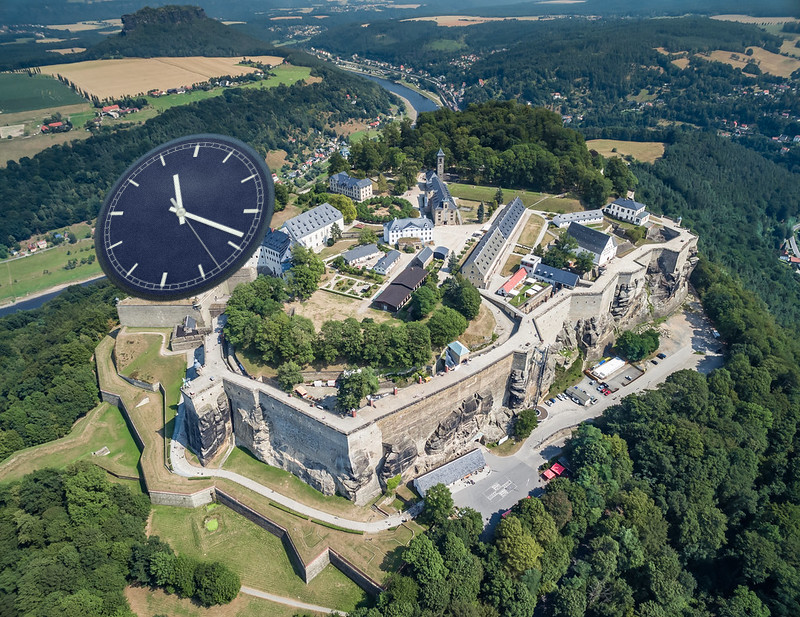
11:18:23
